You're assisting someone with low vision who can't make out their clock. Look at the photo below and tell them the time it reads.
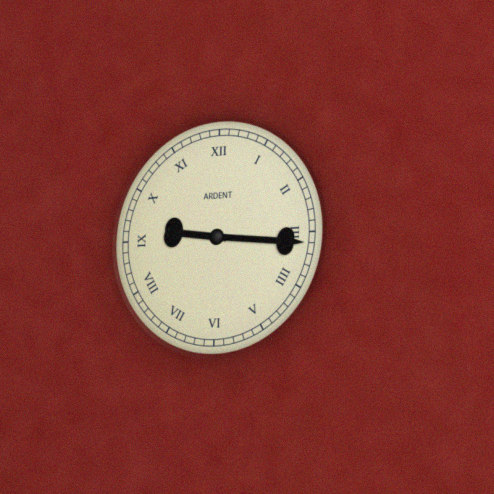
9:16
